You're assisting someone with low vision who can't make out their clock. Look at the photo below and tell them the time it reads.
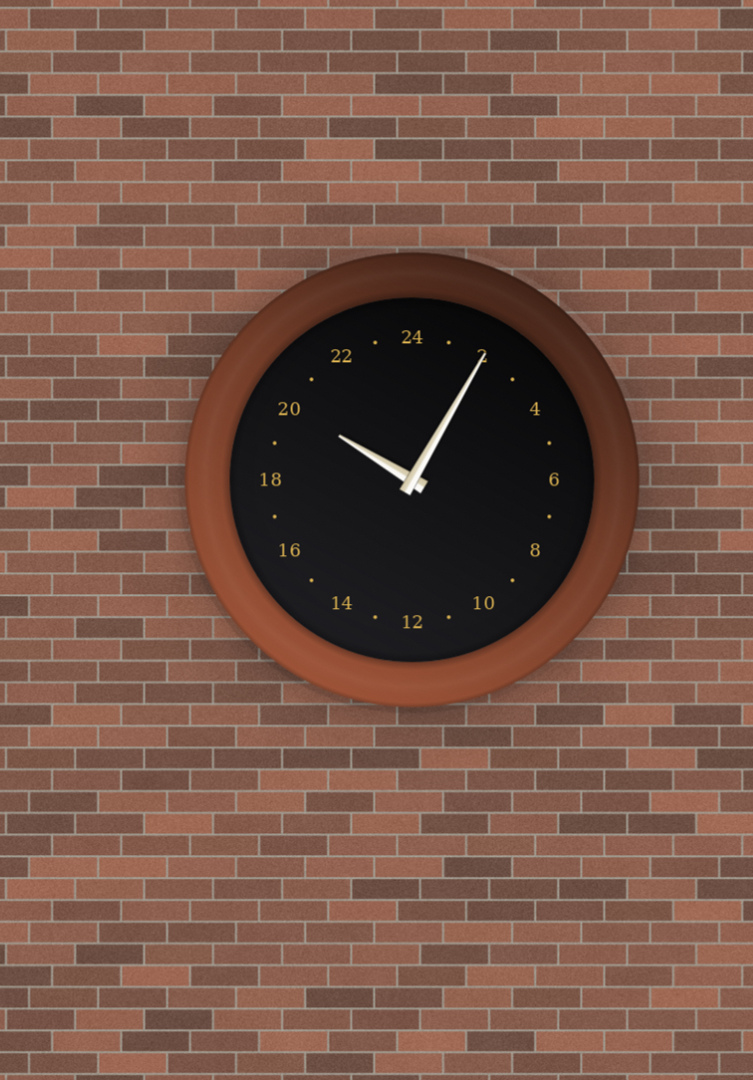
20:05
